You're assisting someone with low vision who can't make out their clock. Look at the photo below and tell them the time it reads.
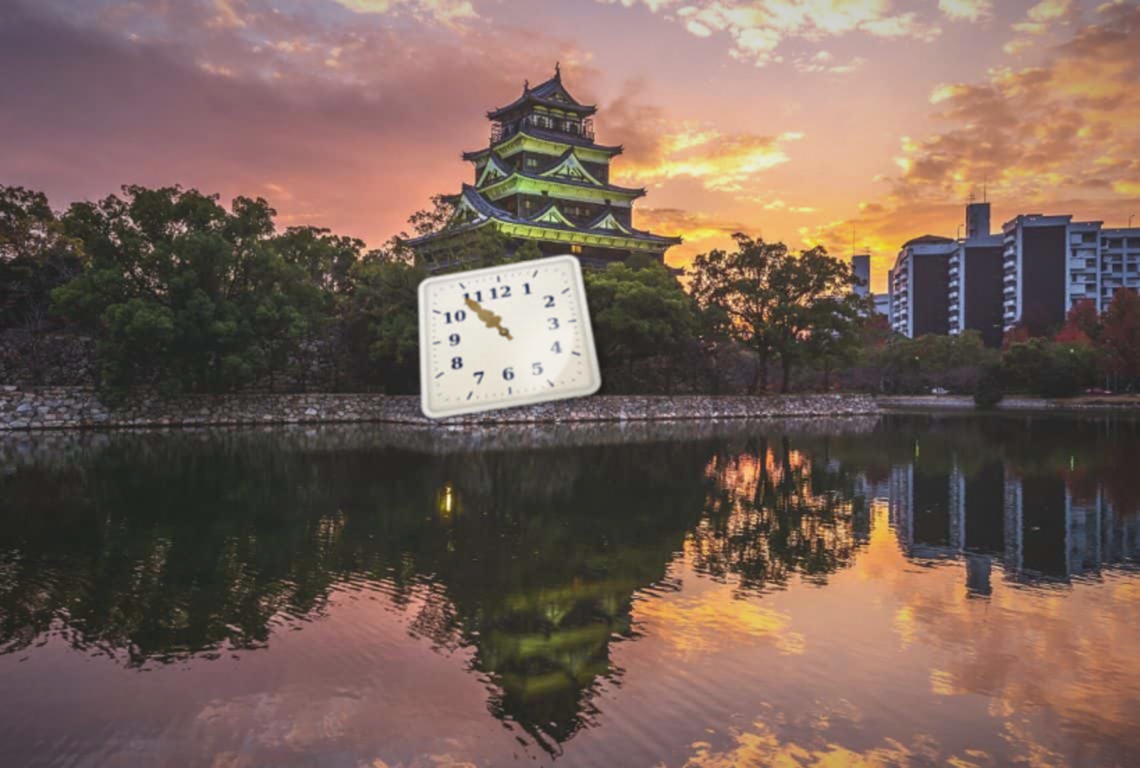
10:54
